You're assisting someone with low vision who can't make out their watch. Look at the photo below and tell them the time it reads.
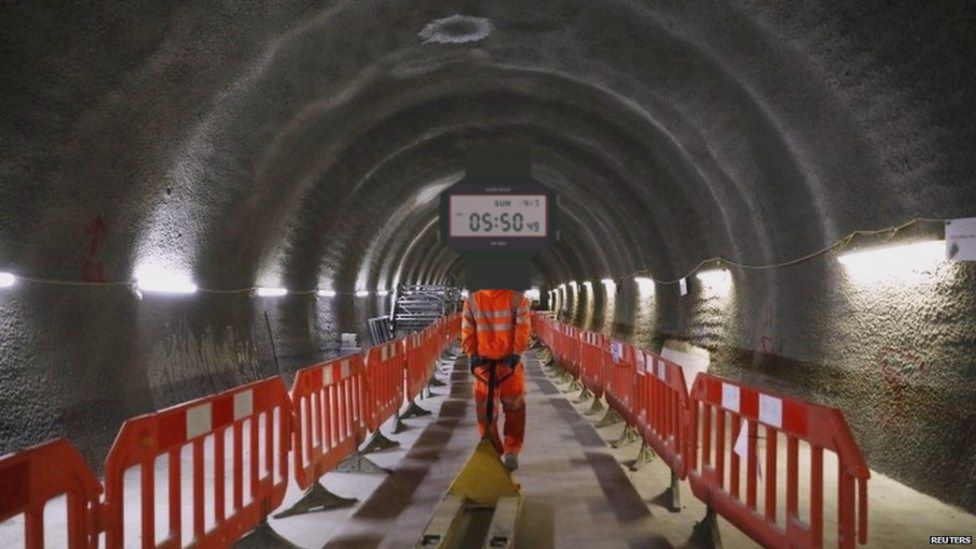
5:50
